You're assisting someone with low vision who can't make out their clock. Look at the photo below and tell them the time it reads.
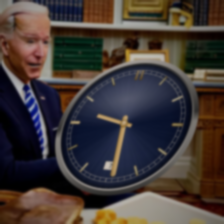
9:29
